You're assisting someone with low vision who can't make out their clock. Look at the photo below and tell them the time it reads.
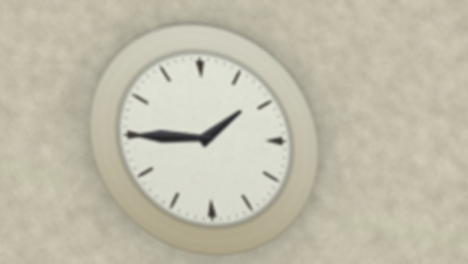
1:45
